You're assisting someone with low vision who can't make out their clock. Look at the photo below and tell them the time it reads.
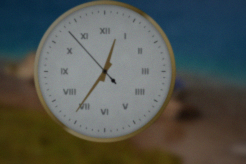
12:35:53
